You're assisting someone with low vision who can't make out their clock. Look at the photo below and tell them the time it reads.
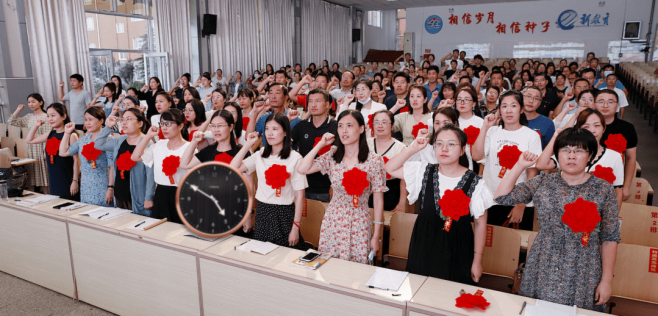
4:50
